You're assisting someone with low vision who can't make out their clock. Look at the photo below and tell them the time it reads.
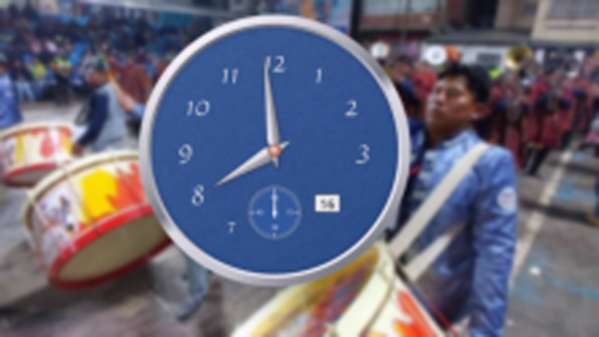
7:59
